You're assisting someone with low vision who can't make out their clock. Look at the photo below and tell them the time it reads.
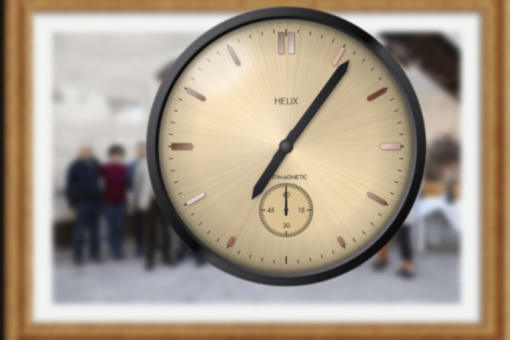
7:06
